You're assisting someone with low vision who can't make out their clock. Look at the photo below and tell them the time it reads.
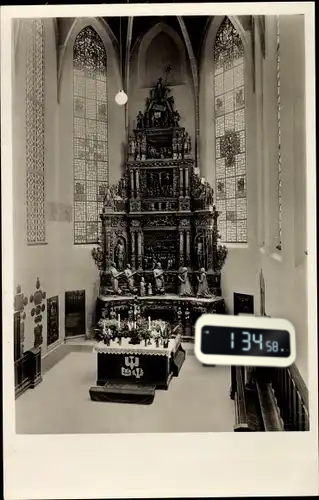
1:34:58
